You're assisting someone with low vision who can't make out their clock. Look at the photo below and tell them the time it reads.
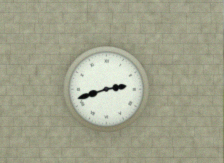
2:42
